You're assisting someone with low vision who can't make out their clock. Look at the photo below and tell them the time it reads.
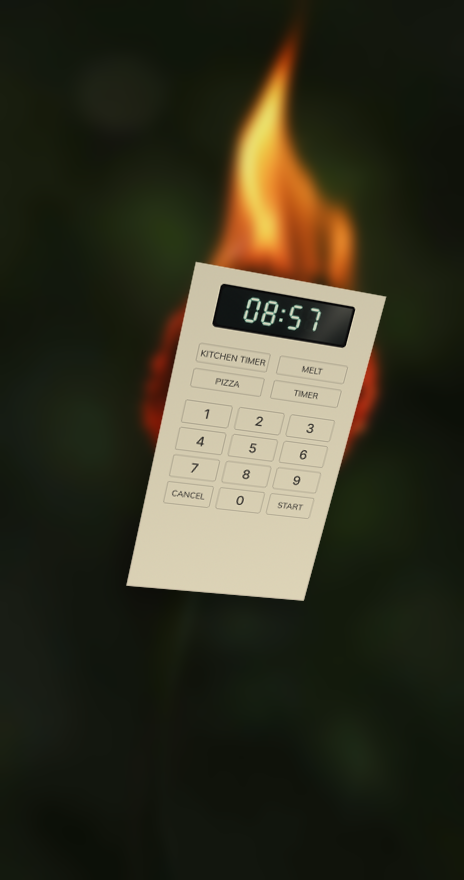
8:57
